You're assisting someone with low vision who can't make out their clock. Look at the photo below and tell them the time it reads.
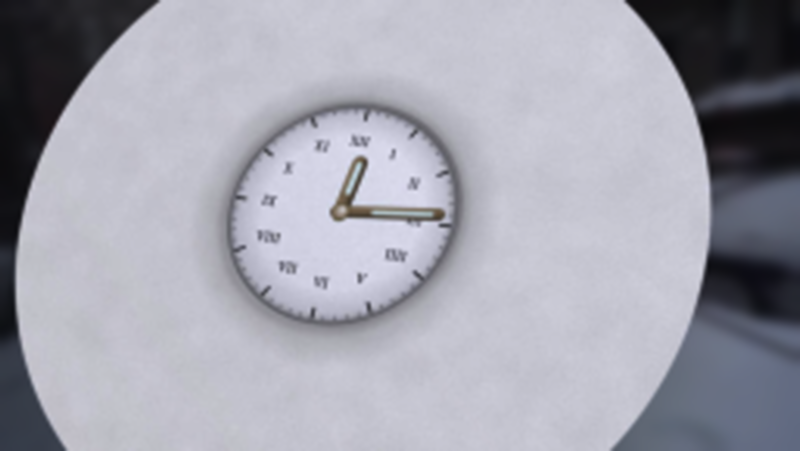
12:14
